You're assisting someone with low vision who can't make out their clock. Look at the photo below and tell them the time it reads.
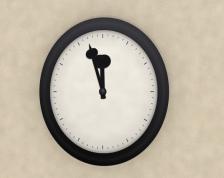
11:57
